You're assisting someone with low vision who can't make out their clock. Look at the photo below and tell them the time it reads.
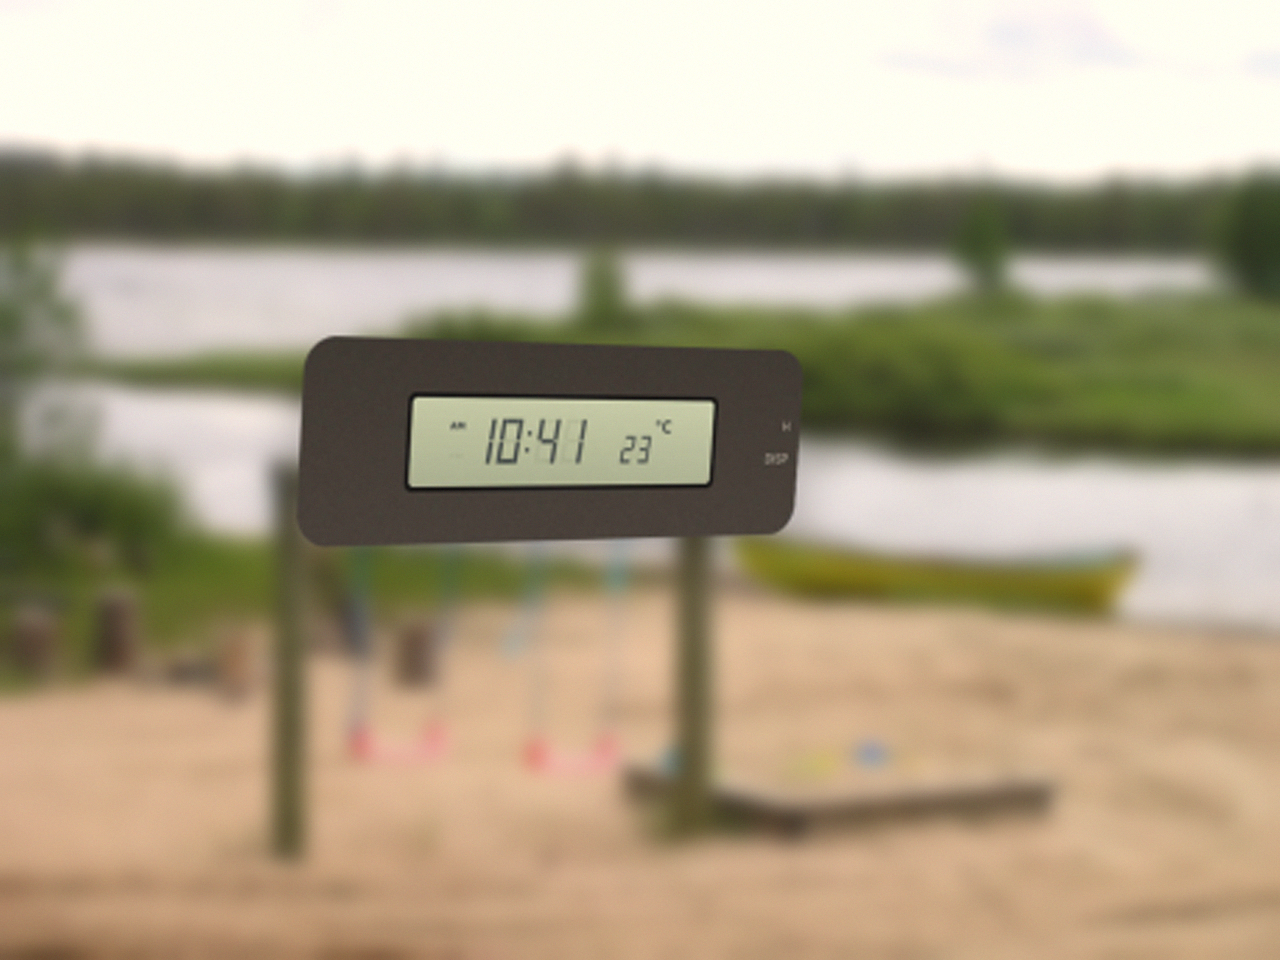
10:41
